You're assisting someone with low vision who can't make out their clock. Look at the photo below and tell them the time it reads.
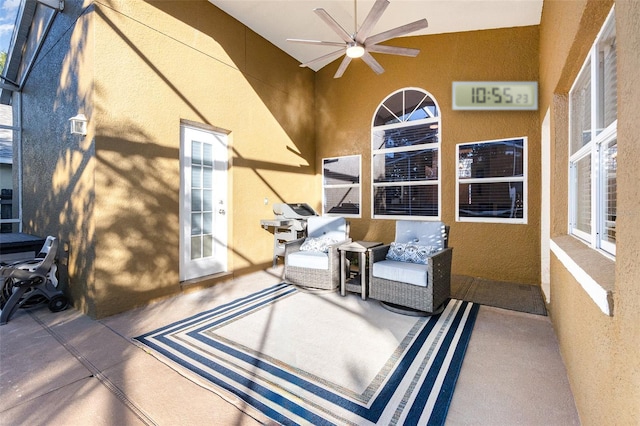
10:55
